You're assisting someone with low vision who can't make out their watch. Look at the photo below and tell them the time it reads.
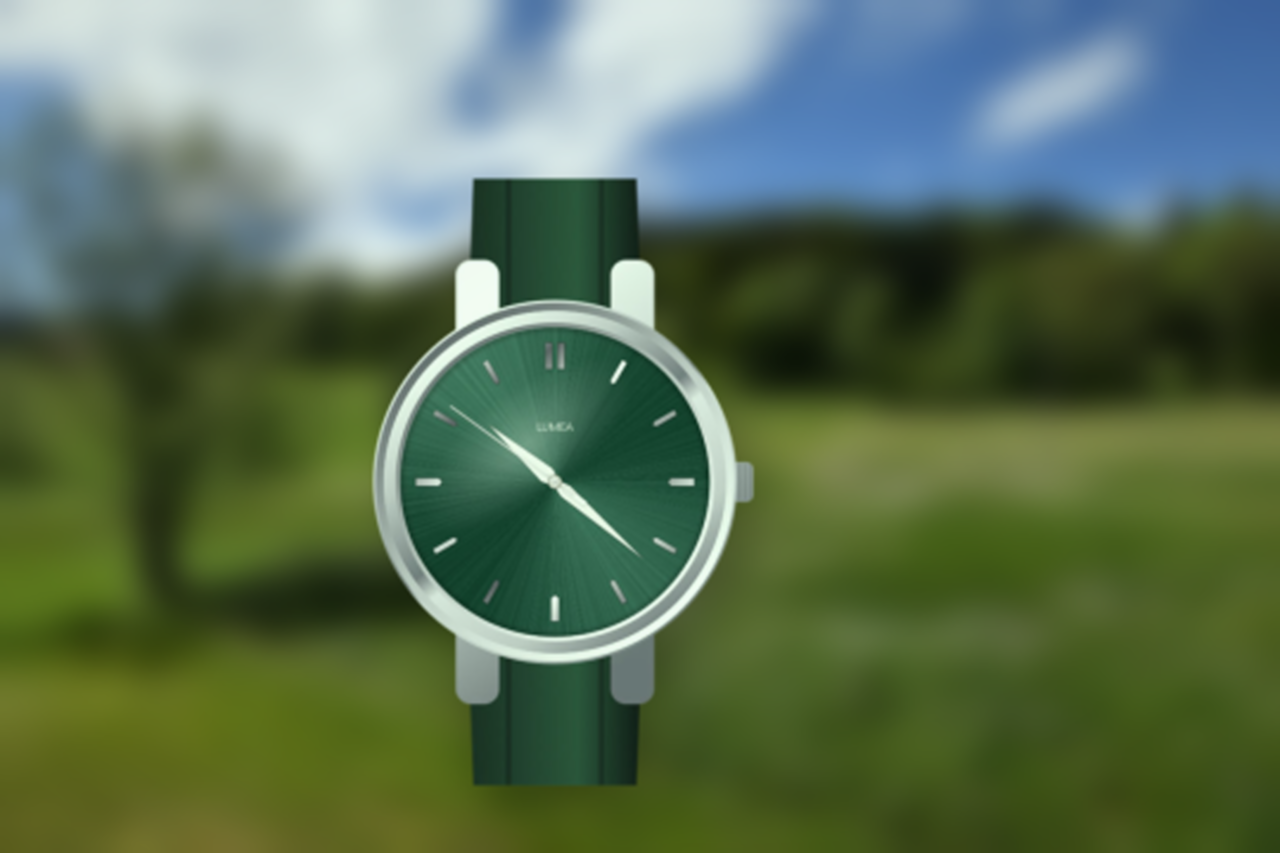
10:21:51
